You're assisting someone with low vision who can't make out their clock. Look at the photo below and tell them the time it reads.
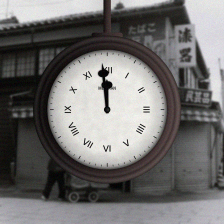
11:59
